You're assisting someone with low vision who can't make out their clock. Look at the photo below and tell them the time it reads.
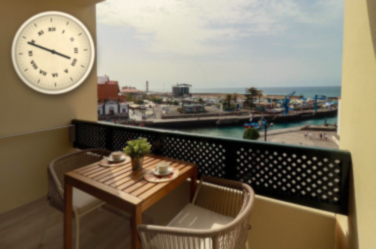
3:49
